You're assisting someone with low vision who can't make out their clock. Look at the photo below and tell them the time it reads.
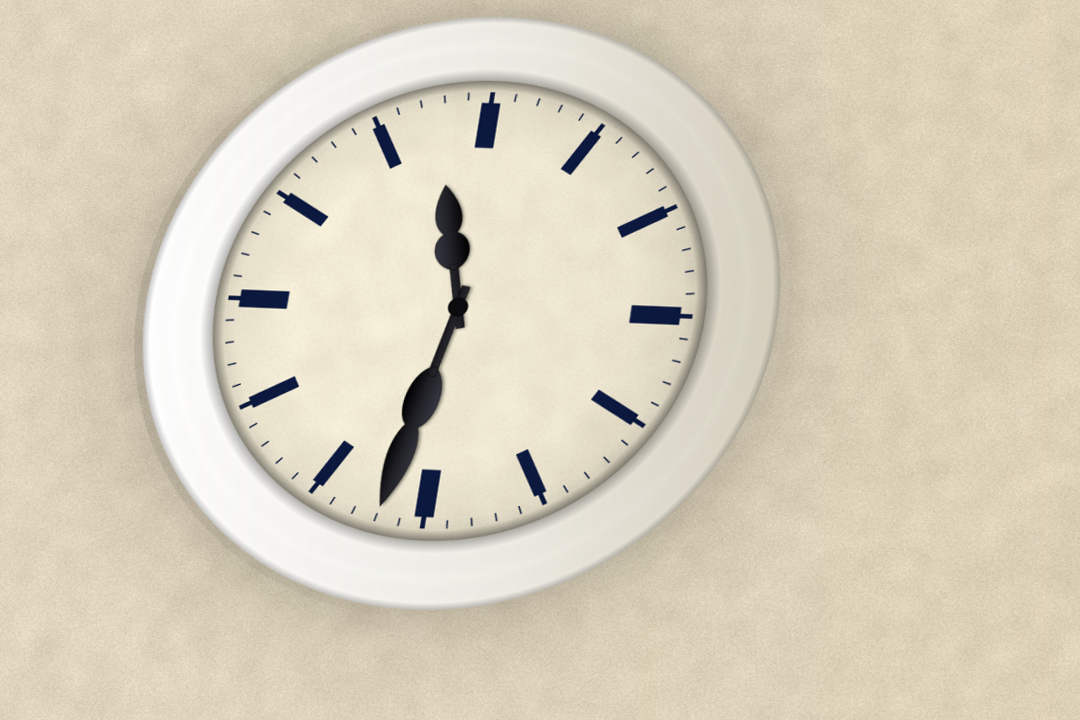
11:32
